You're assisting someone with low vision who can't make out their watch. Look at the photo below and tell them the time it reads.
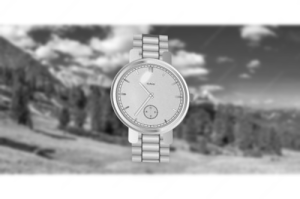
10:36
